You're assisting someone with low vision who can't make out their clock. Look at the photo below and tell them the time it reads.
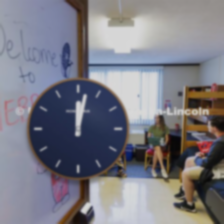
12:02
